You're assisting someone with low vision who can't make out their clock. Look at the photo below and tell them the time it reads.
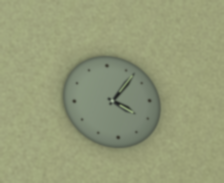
4:07
